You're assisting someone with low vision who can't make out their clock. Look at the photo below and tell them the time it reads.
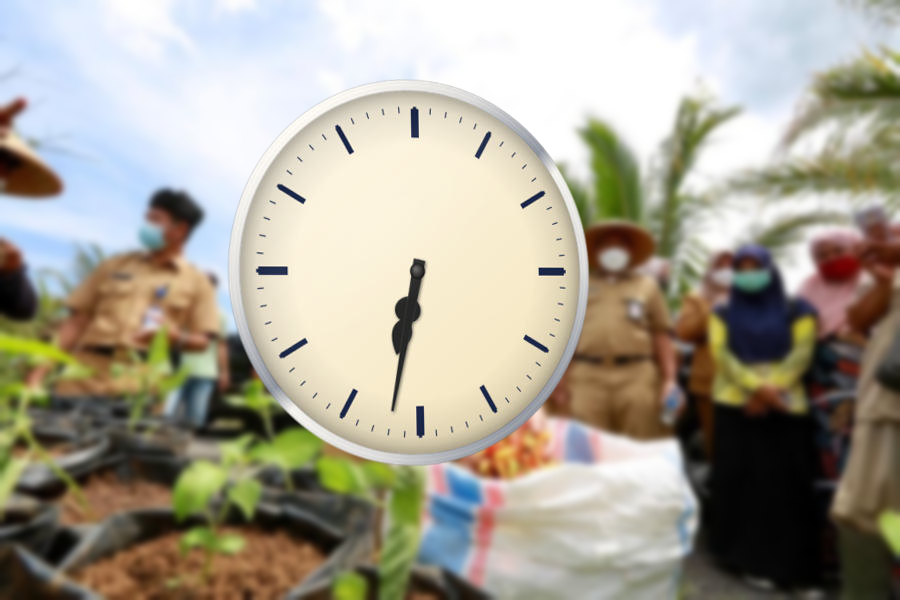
6:32
